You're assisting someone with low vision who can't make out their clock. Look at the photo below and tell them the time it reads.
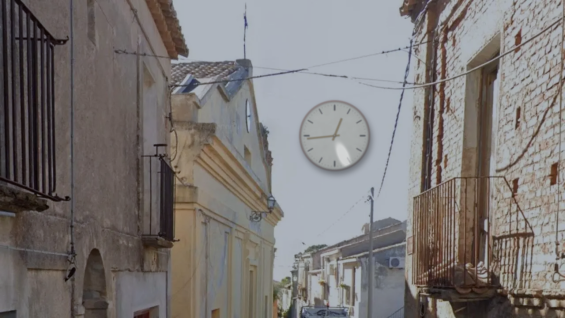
12:44
